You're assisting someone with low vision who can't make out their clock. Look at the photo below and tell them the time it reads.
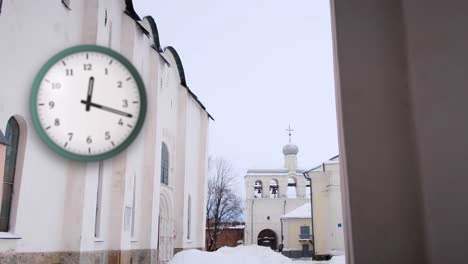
12:18
